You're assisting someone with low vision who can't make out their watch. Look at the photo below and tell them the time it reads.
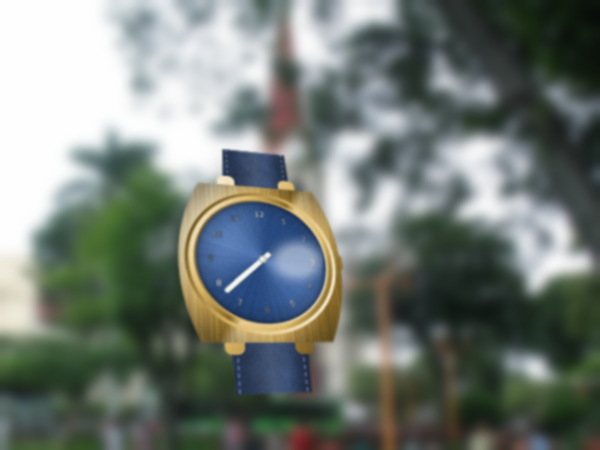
7:38
